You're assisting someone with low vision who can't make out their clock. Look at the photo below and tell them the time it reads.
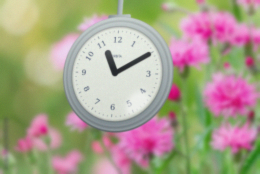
11:10
